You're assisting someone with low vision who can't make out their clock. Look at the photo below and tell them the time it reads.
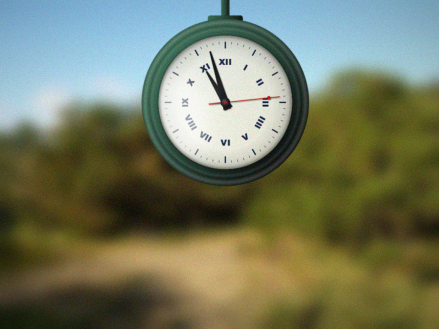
10:57:14
